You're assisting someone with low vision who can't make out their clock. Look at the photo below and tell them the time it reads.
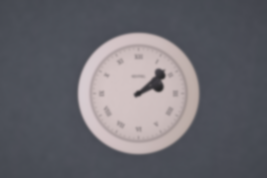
2:08
